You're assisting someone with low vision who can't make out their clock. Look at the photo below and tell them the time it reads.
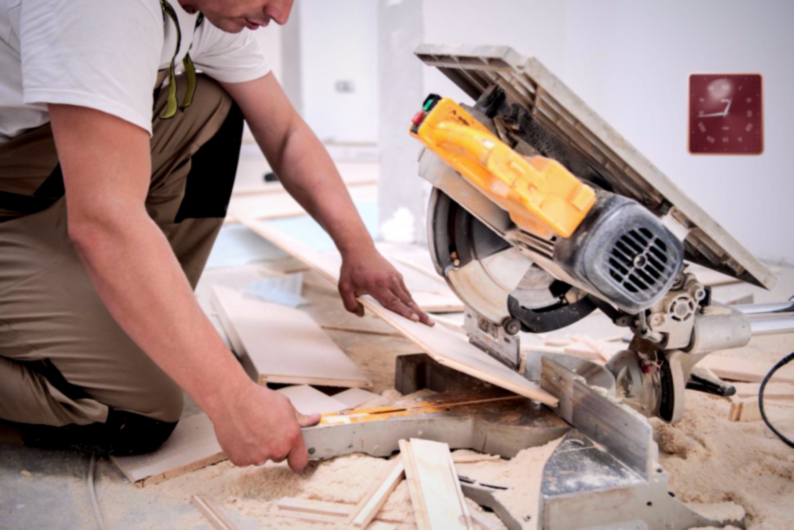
12:44
